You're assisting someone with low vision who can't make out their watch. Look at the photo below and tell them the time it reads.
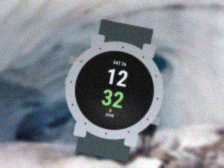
12:32
